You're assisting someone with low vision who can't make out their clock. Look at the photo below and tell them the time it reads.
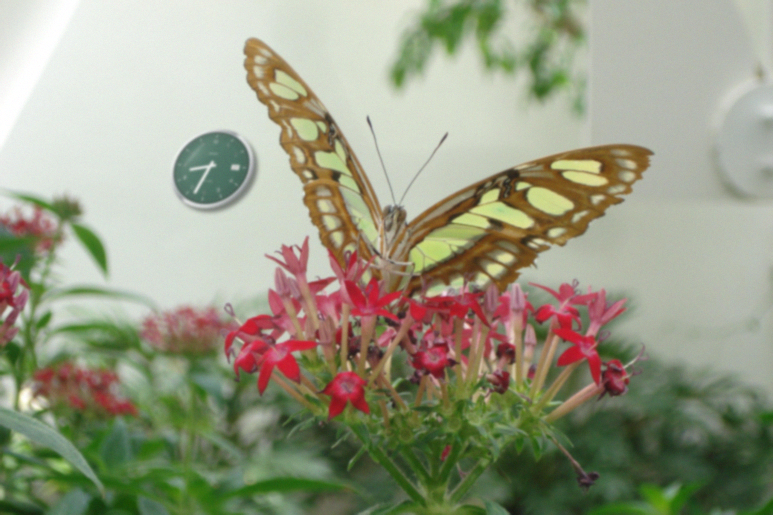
8:33
